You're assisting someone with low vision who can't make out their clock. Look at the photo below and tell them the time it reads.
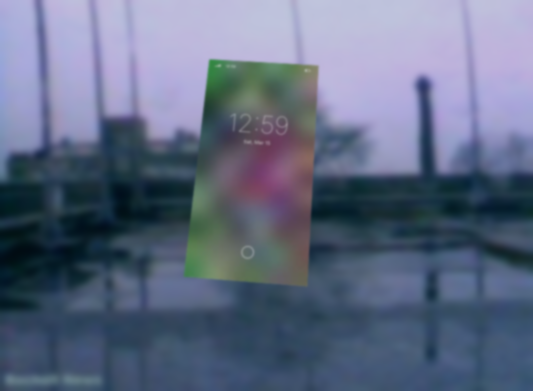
12:59
